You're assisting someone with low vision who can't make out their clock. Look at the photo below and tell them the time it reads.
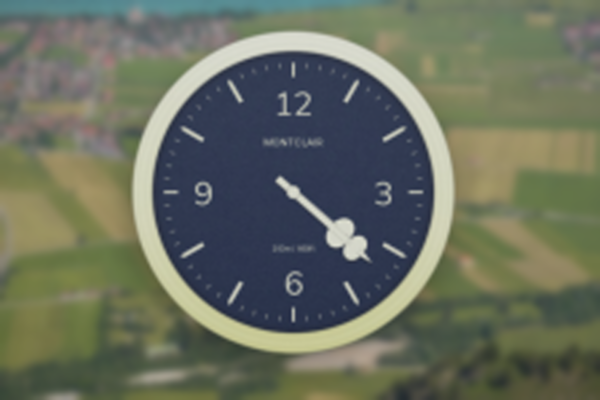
4:22
